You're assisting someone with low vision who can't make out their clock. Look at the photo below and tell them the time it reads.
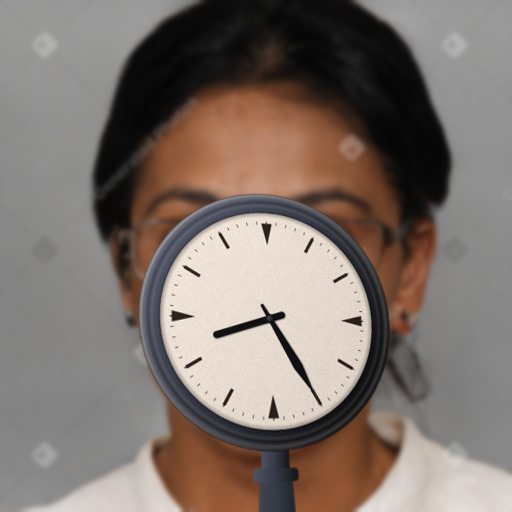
8:25
